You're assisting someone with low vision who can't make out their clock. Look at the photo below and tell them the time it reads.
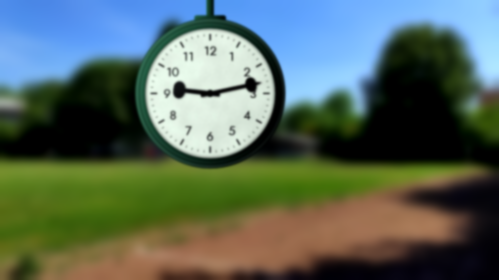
9:13
